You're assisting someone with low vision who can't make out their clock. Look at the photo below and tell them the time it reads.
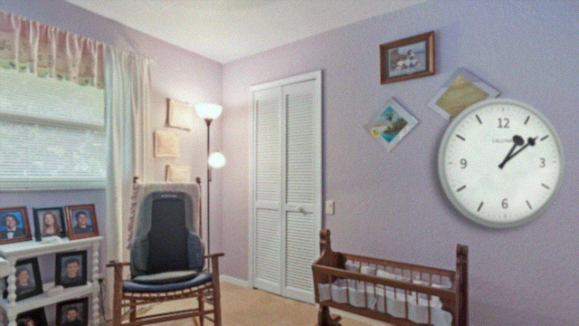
1:09
